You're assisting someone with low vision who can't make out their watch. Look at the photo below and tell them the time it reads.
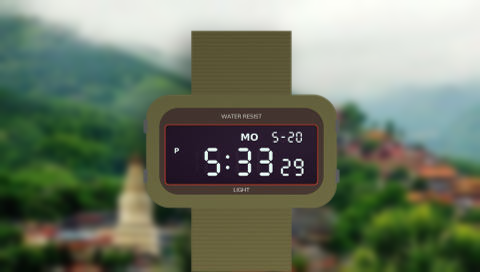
5:33:29
